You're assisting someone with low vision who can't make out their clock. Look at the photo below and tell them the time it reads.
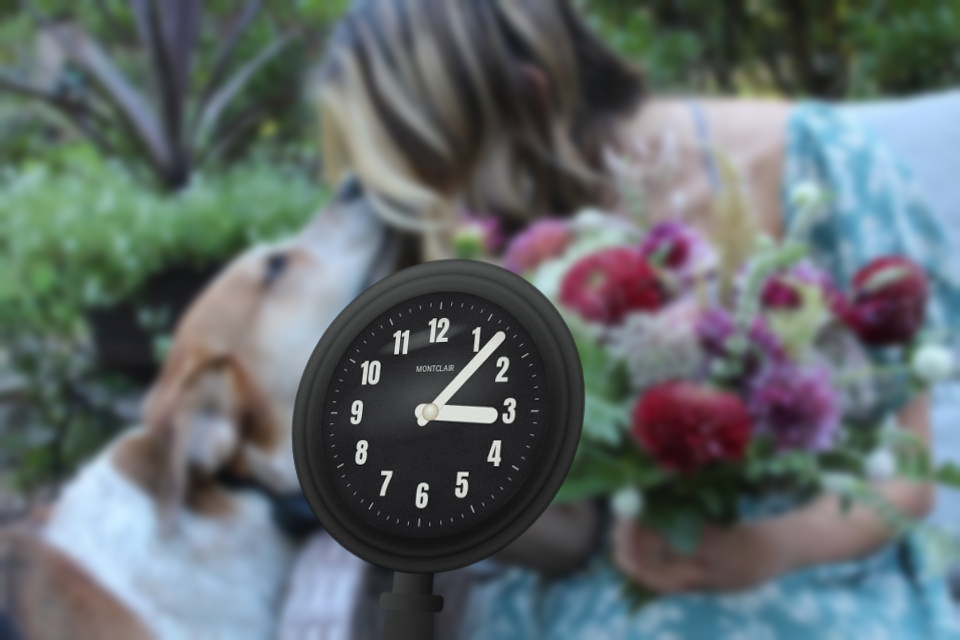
3:07
